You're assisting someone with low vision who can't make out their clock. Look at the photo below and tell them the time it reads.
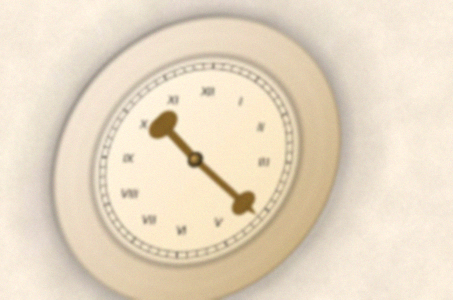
10:21
